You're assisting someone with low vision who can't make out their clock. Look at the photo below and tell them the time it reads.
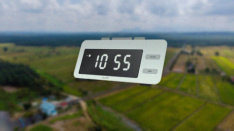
10:55
